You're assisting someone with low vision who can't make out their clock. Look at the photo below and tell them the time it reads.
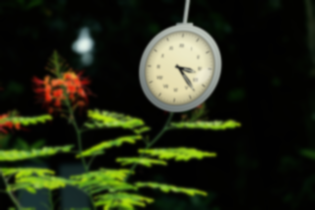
3:23
